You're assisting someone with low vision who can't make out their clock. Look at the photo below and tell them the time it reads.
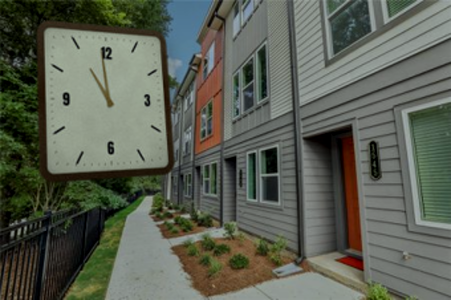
10:59
